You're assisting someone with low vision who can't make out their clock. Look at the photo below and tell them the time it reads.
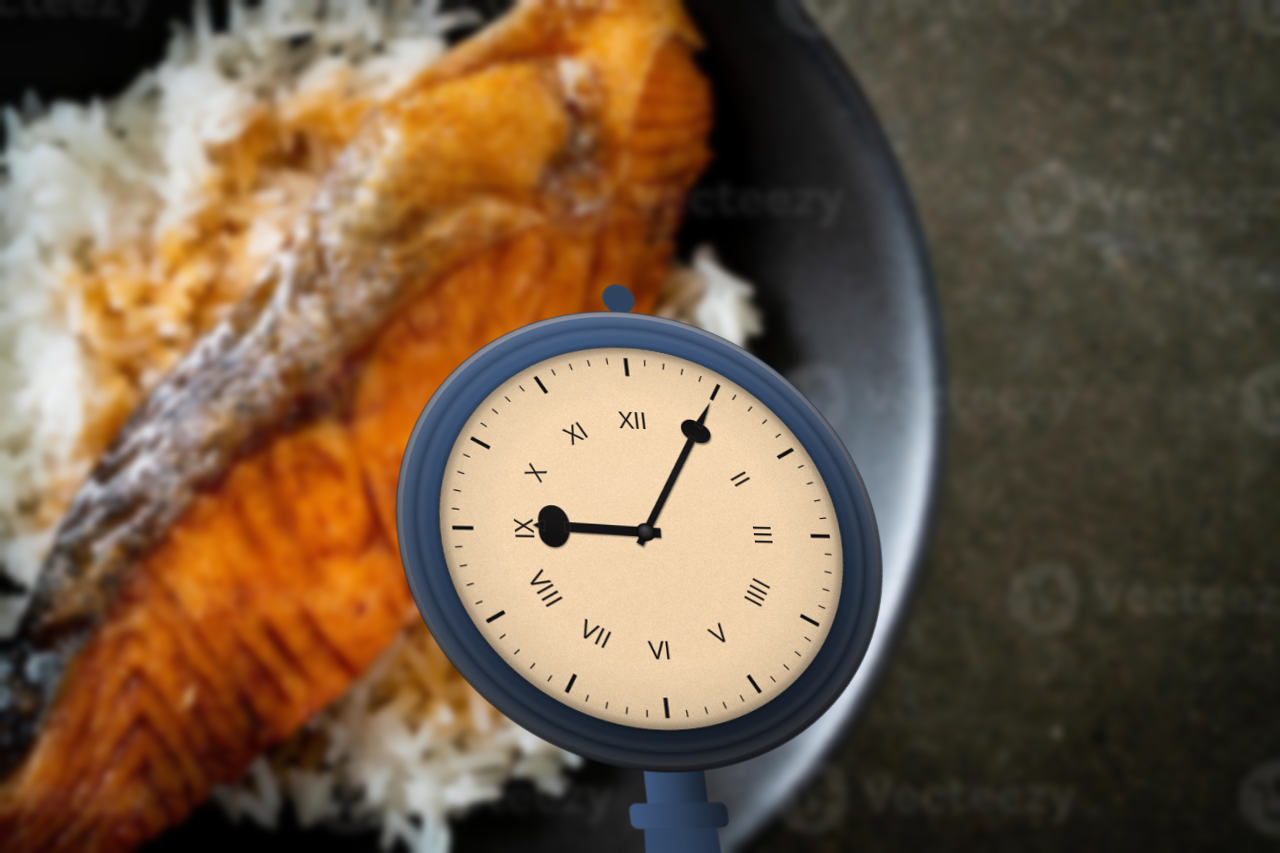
9:05
